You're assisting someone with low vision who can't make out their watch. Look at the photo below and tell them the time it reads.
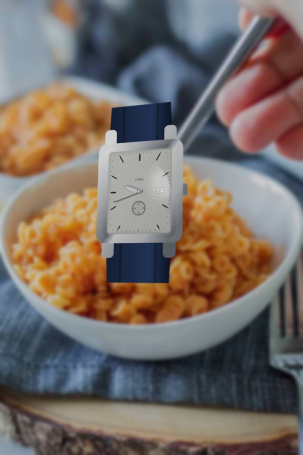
9:42
